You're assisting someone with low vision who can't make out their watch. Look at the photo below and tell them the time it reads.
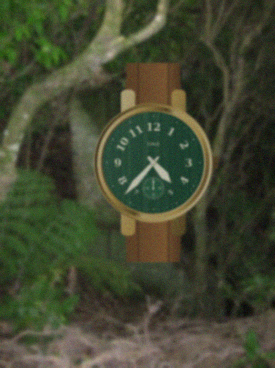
4:37
